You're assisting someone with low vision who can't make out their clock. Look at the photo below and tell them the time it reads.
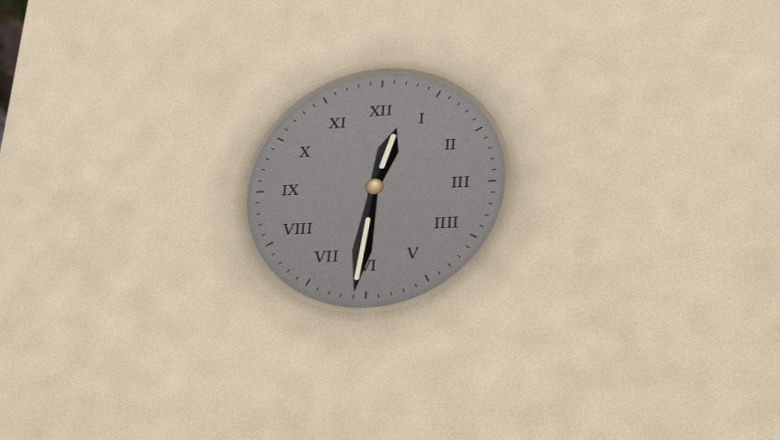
12:31
